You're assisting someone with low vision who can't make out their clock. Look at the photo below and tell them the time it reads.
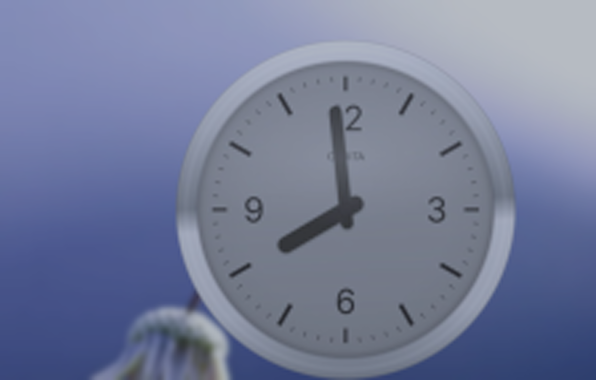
7:59
